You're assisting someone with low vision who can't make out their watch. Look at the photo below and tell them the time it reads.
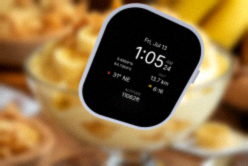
1:05
